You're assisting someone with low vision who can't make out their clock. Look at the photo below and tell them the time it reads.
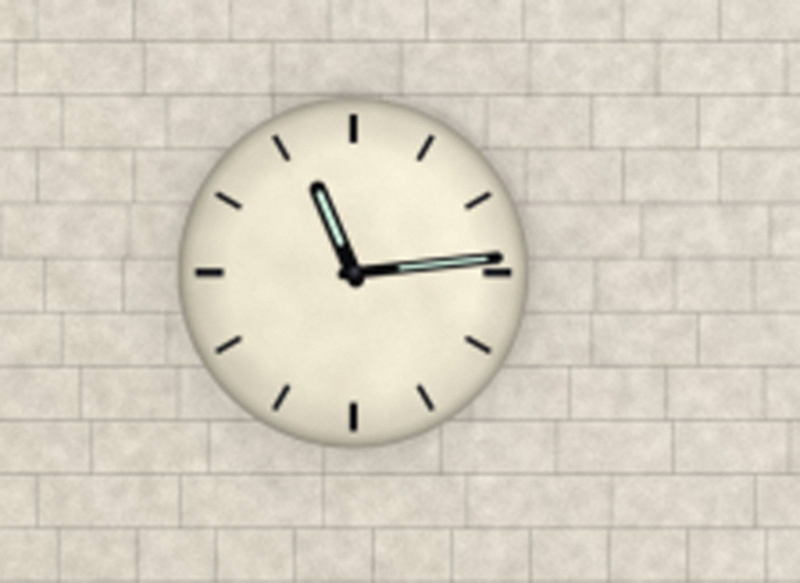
11:14
